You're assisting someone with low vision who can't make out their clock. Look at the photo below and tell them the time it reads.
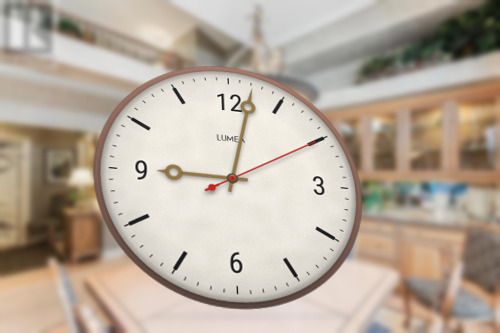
9:02:10
